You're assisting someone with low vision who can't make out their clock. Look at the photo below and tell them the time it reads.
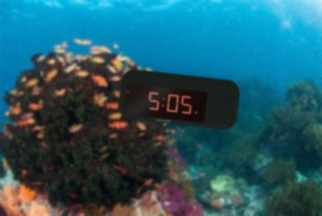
5:05
